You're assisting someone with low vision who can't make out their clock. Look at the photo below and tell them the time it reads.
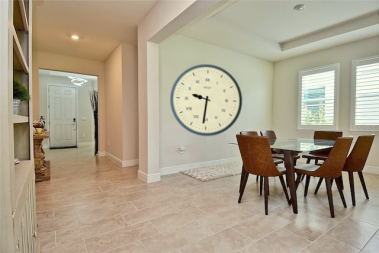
9:31
